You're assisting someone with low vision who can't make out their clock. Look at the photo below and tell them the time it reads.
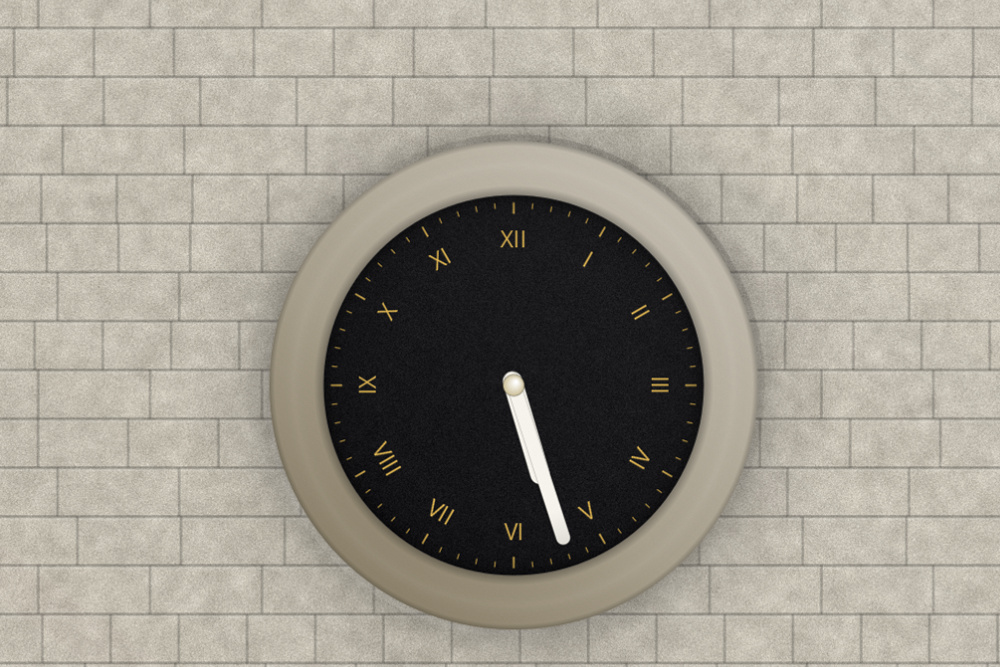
5:27
